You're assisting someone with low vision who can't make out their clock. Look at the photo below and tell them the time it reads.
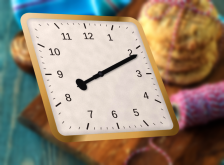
8:11
